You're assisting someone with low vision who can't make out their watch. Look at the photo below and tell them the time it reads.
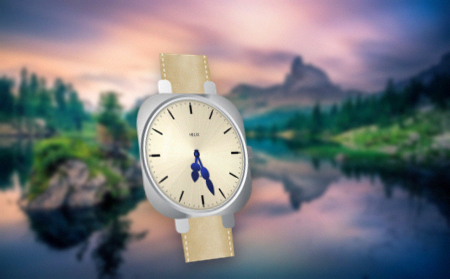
6:27
